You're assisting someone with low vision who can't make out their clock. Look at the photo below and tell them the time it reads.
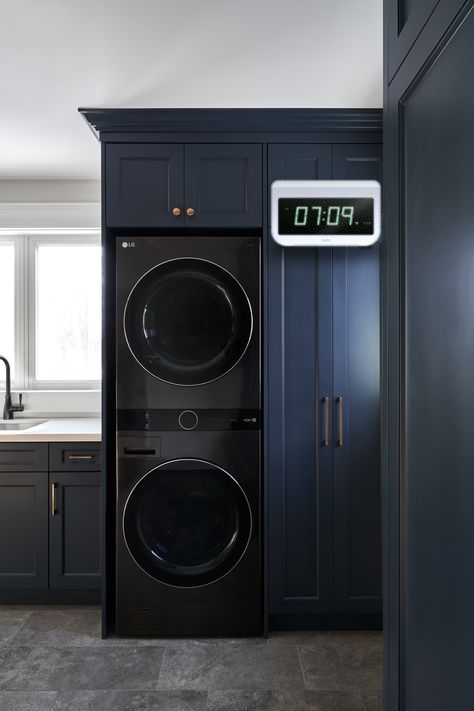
7:09
